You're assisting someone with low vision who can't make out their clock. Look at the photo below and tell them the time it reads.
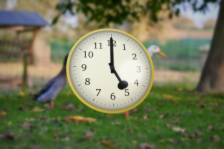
5:00
